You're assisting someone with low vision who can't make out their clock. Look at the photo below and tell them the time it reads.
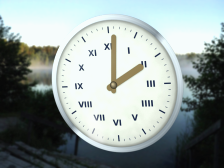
2:01
